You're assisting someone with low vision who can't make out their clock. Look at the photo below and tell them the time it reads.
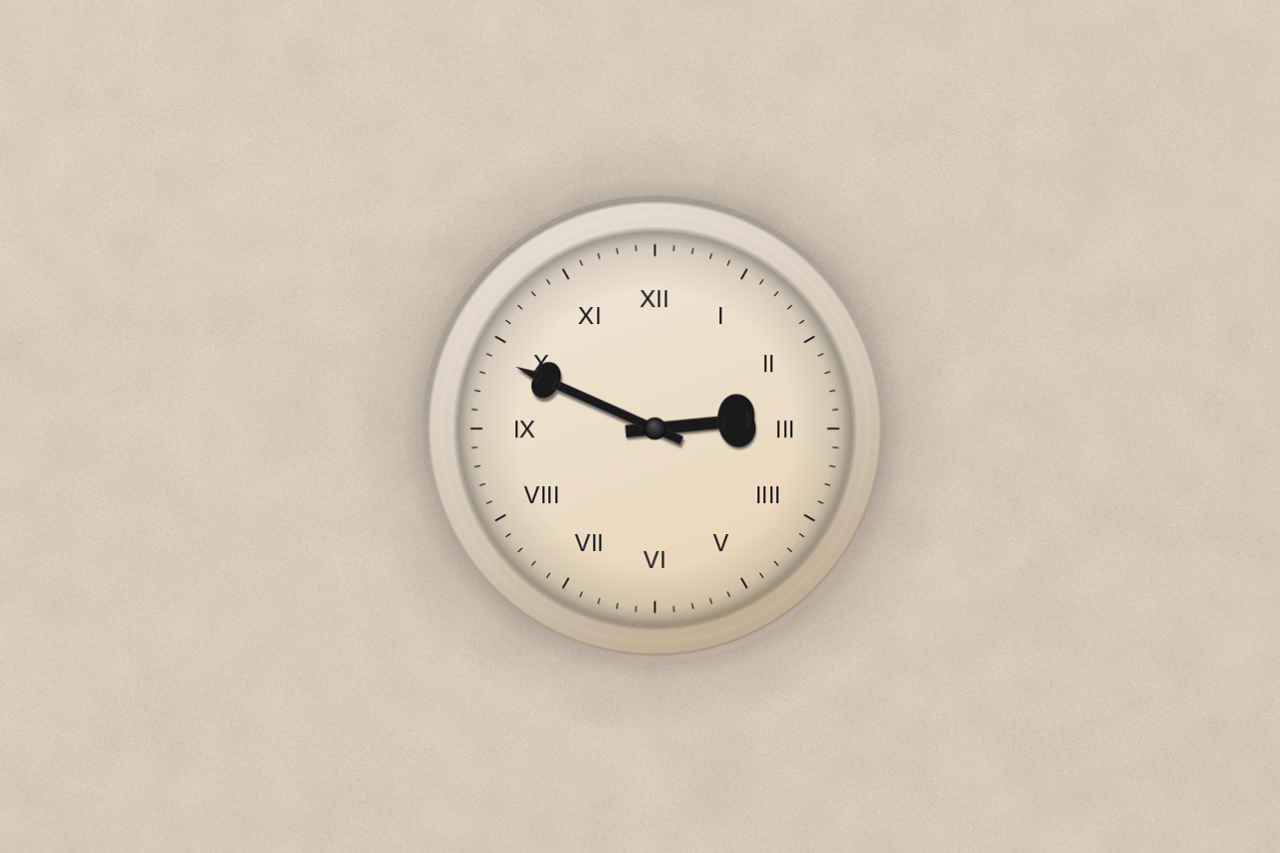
2:49
